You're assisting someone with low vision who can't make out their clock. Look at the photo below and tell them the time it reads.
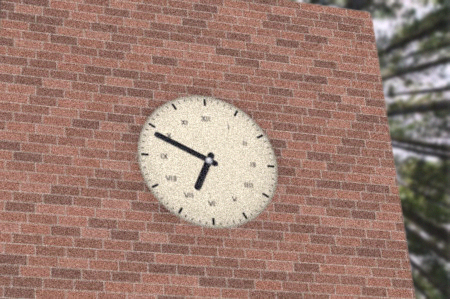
6:49
